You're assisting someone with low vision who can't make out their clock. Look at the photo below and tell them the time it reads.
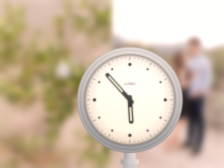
5:53
